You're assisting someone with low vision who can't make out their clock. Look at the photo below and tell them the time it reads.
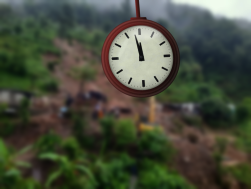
11:58
